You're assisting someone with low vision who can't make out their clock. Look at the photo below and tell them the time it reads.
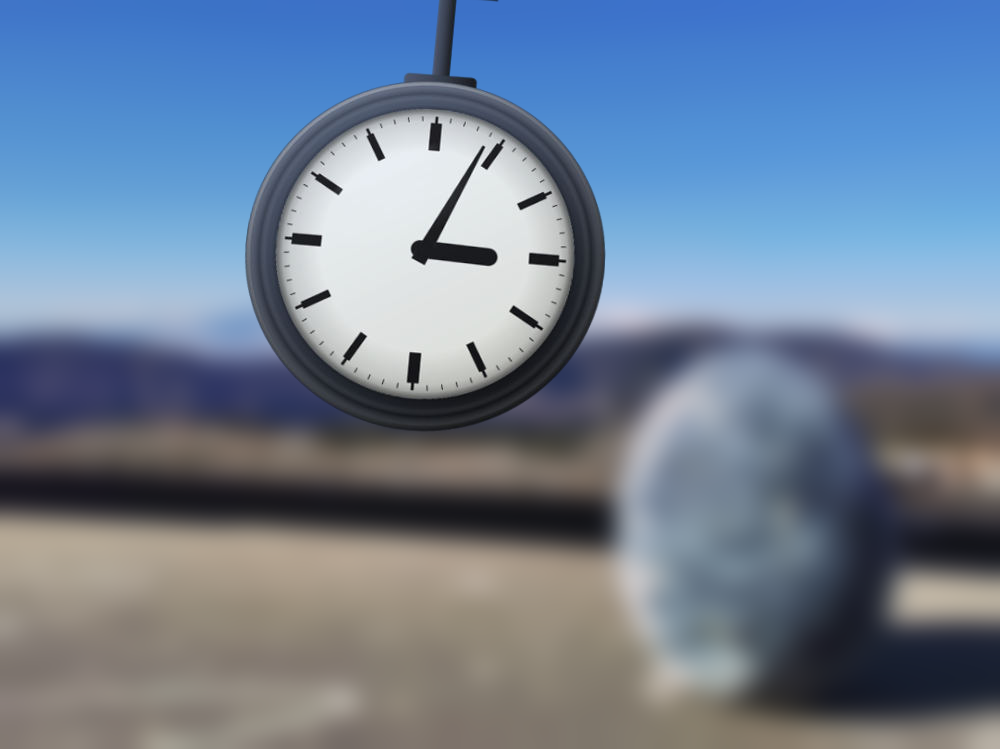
3:04
